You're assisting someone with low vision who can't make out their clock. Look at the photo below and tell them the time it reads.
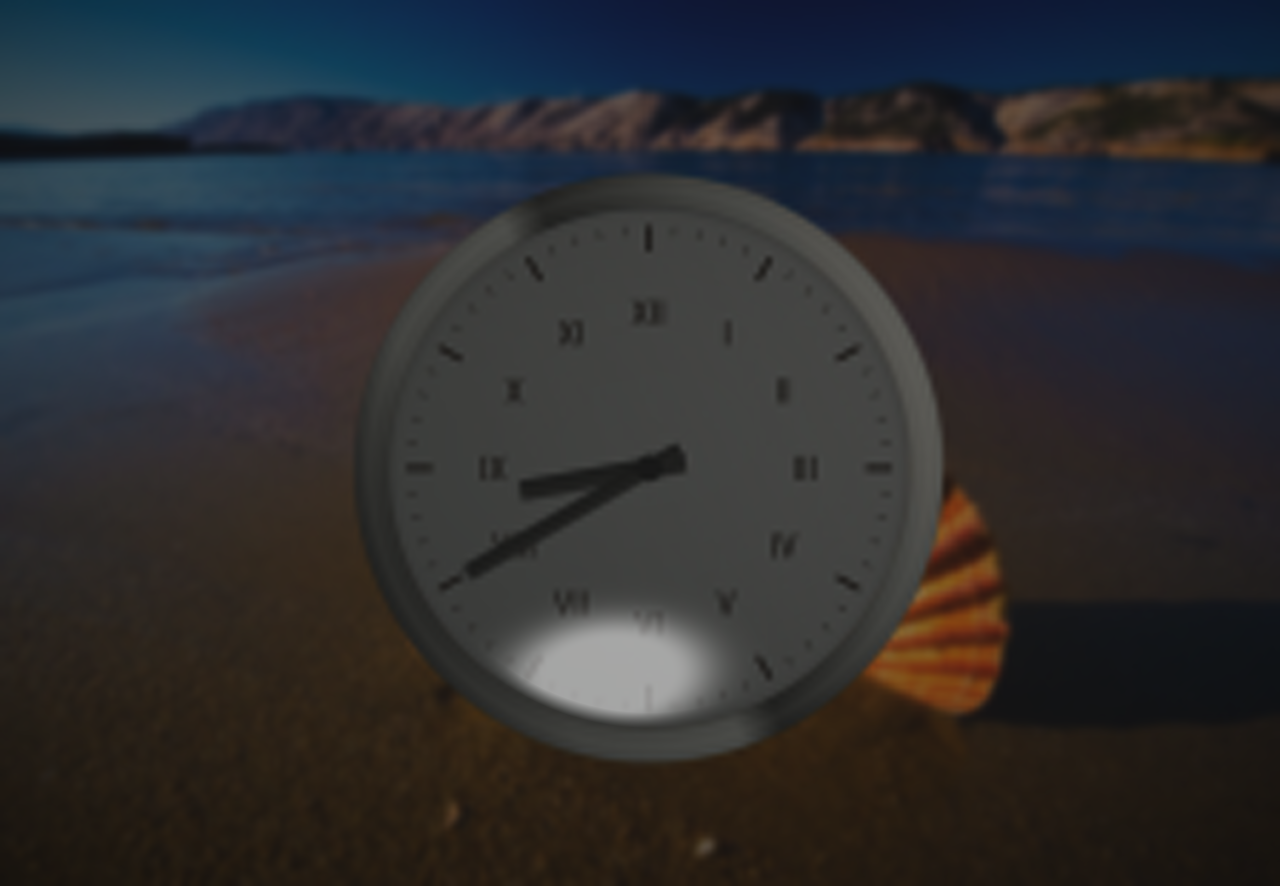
8:40
